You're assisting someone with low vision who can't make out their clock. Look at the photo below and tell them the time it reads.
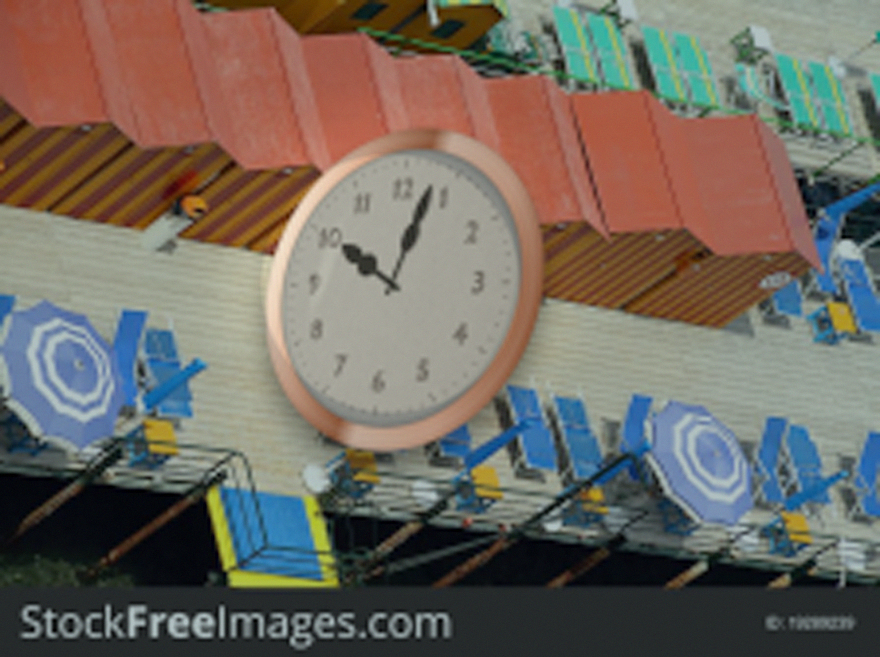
10:03
